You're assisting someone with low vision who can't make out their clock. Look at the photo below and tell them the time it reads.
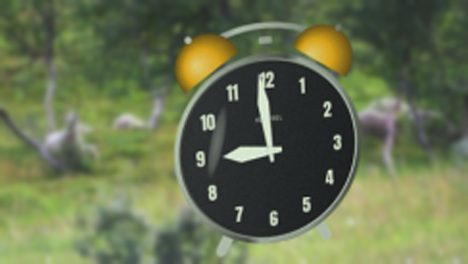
8:59
